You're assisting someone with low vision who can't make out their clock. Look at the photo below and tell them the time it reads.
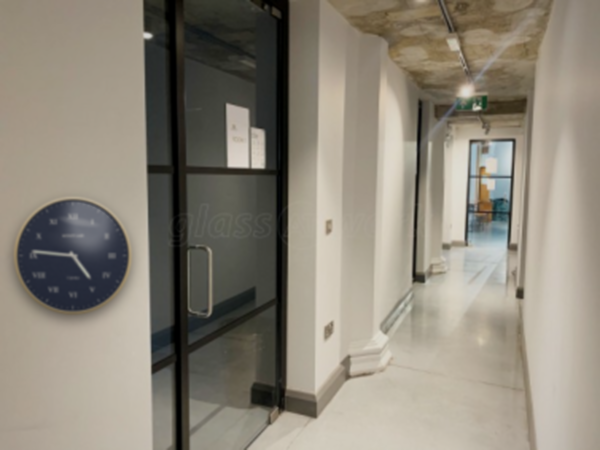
4:46
